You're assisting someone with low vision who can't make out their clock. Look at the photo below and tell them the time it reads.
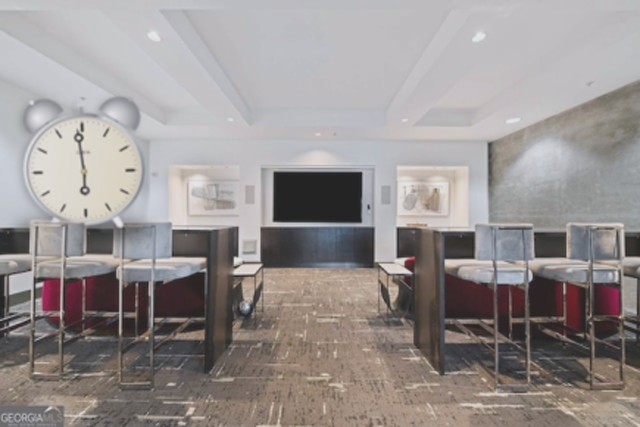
5:59
